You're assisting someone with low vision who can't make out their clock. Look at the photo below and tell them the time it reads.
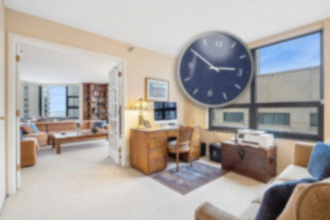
2:50
